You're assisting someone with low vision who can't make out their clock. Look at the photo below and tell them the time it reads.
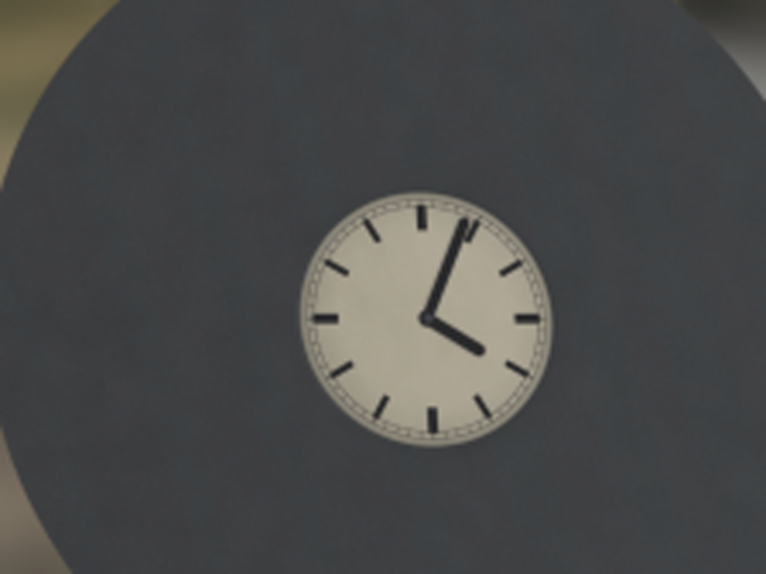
4:04
